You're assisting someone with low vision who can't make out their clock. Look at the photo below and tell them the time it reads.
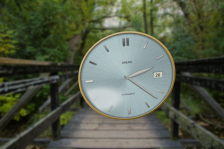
2:22
